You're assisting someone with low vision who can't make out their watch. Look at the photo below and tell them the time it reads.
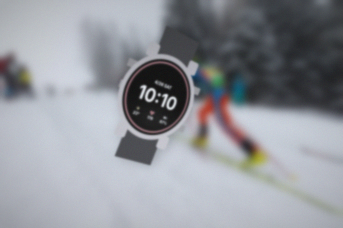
10:10
